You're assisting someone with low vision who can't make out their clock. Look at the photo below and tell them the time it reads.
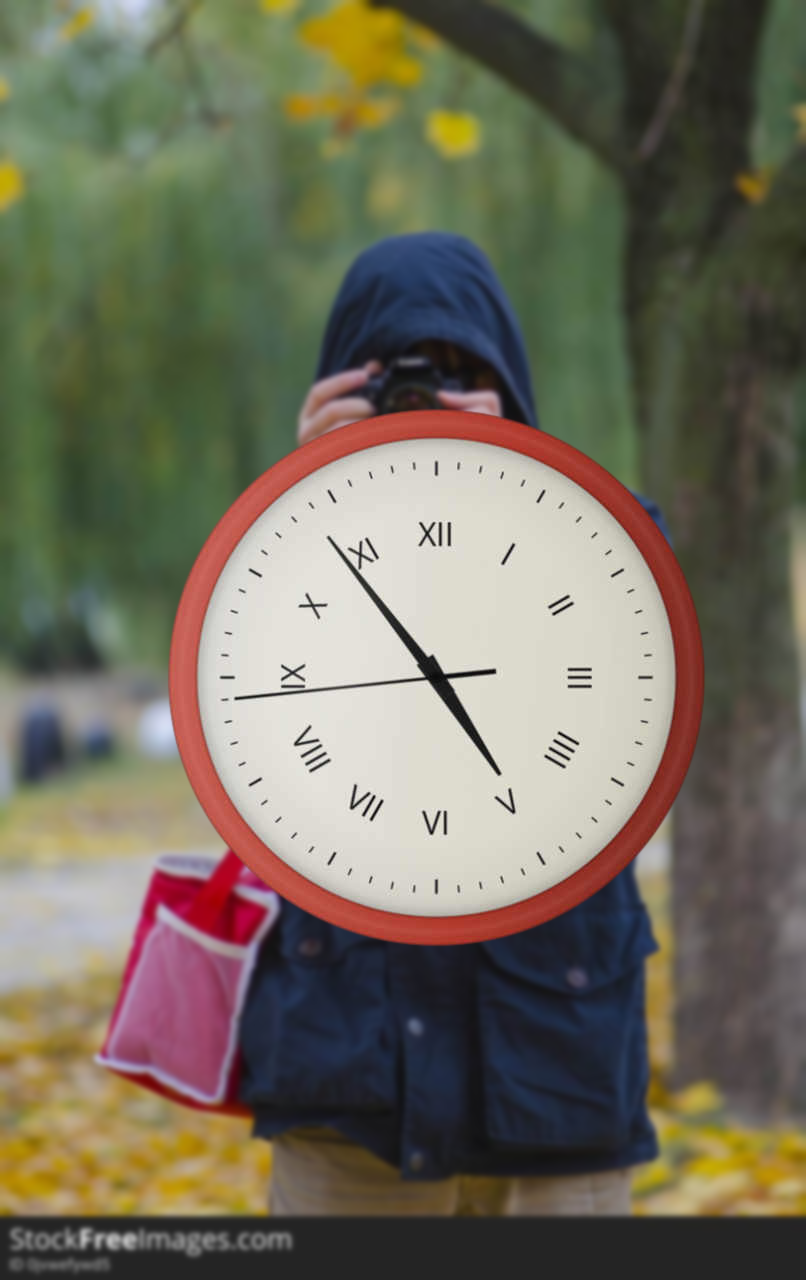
4:53:44
